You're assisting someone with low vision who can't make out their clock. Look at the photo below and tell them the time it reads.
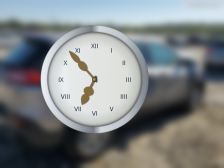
6:53
